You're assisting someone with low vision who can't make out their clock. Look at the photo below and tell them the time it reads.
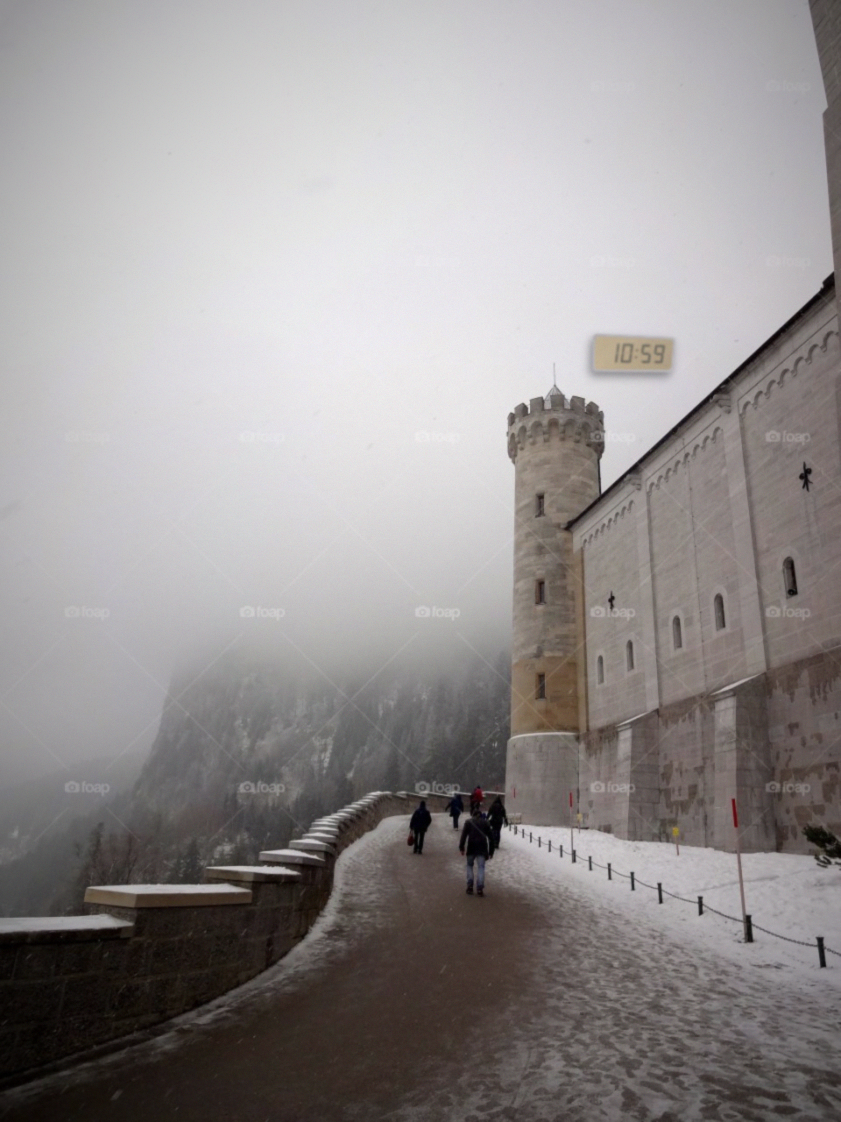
10:59
